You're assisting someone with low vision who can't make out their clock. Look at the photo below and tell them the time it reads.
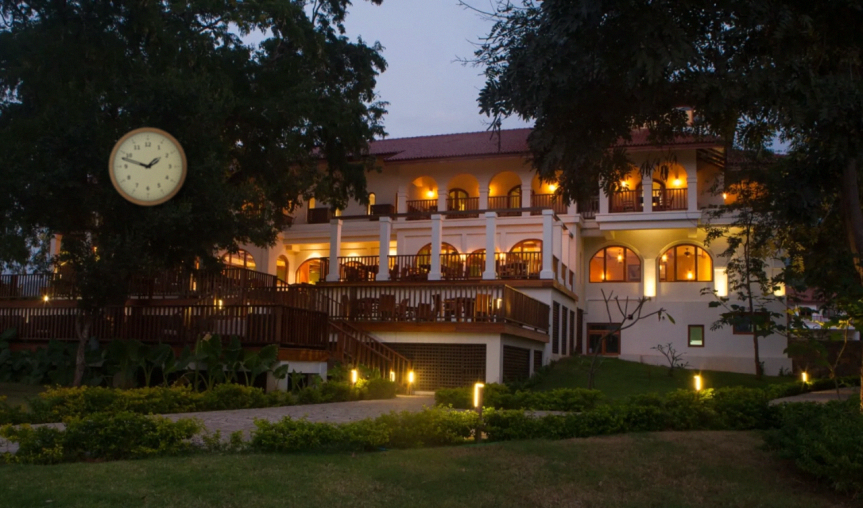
1:48
